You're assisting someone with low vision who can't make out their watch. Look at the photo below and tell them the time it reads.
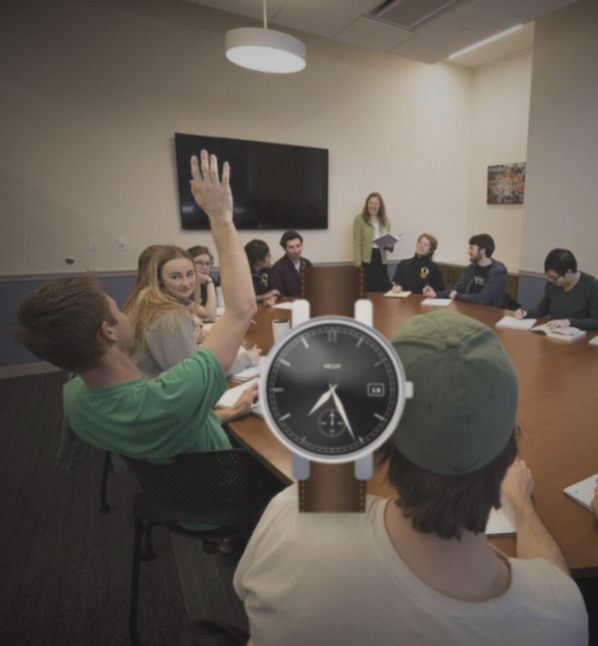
7:26
